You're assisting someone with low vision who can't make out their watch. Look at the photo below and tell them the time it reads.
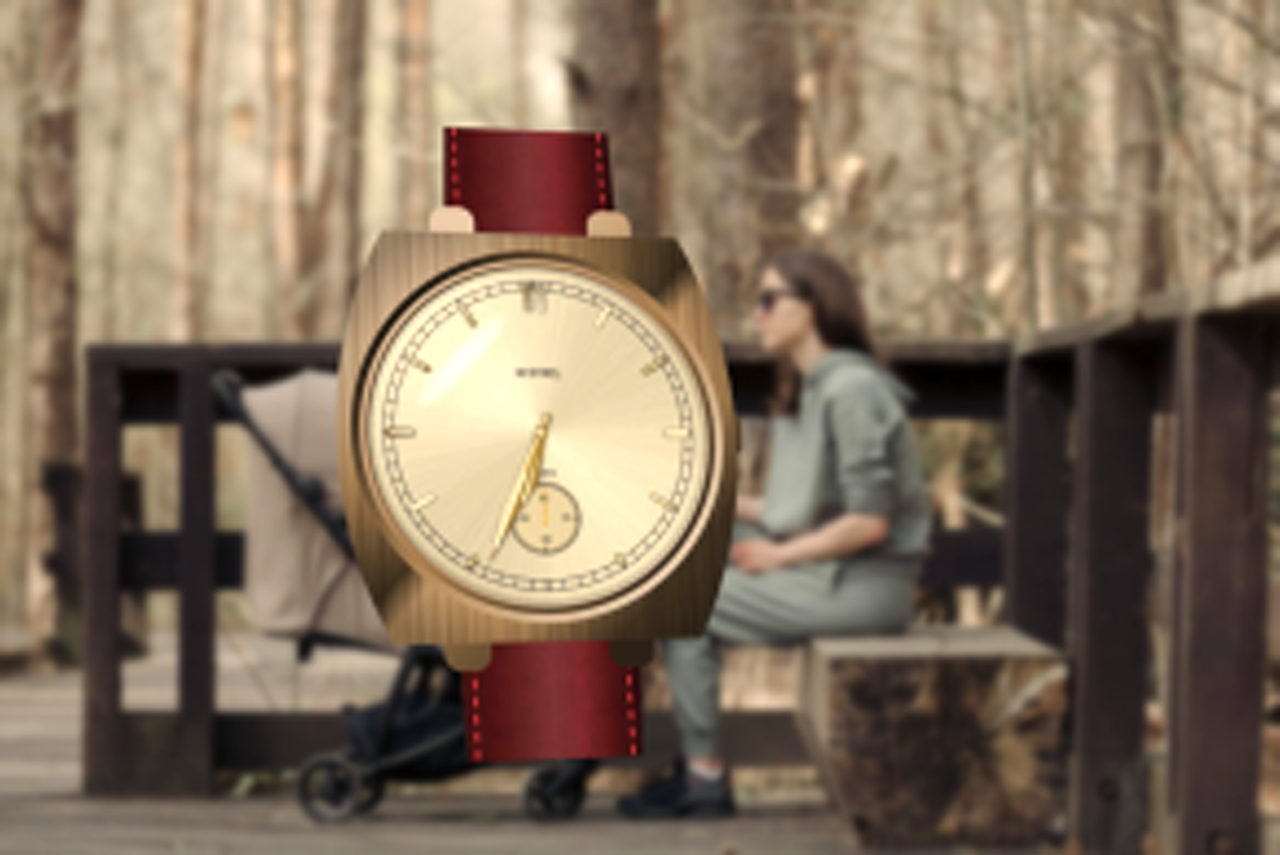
6:34
